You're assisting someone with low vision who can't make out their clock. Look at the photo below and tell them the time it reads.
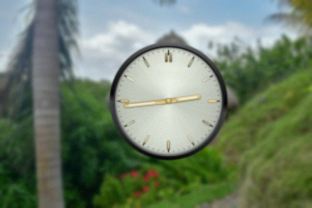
2:44
